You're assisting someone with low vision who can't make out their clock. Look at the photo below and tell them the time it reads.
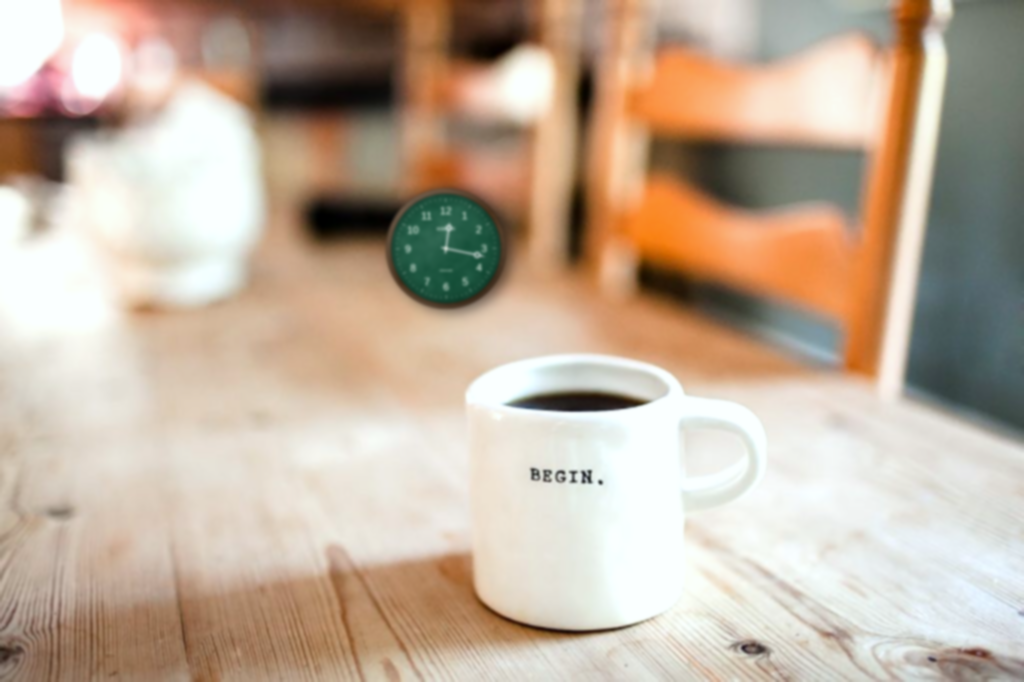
12:17
